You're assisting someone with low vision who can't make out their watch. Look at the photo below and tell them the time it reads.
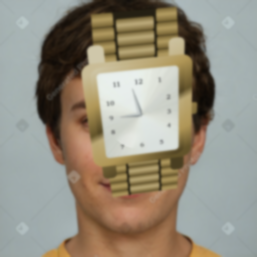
8:58
